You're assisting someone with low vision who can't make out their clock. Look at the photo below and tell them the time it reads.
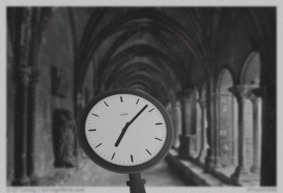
7:08
